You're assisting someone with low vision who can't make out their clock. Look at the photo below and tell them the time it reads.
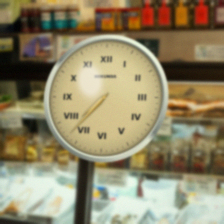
7:37
